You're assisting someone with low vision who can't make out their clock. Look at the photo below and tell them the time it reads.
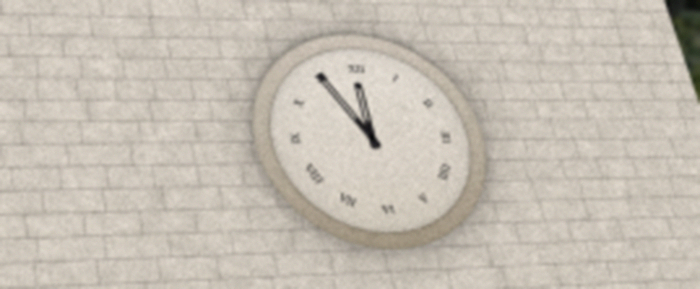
11:55
